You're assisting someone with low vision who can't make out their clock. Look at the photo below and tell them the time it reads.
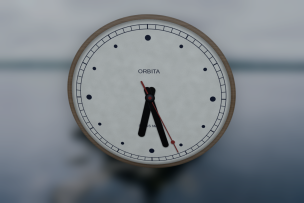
6:27:26
